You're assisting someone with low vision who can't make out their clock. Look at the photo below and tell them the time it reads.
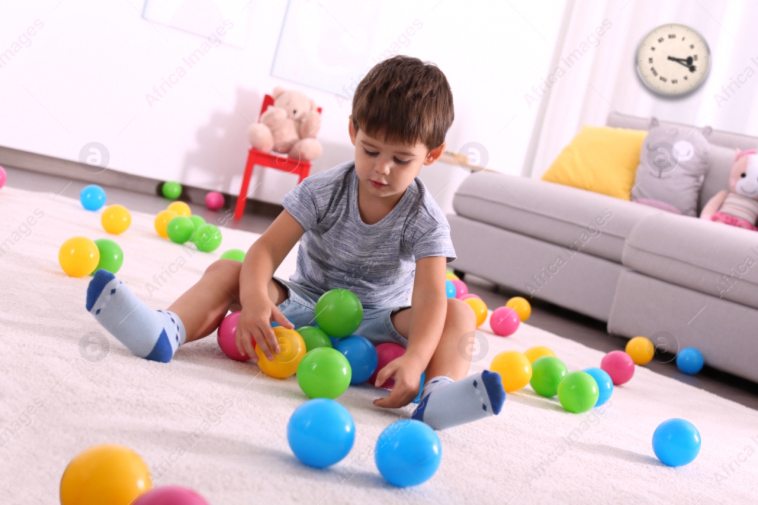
3:20
